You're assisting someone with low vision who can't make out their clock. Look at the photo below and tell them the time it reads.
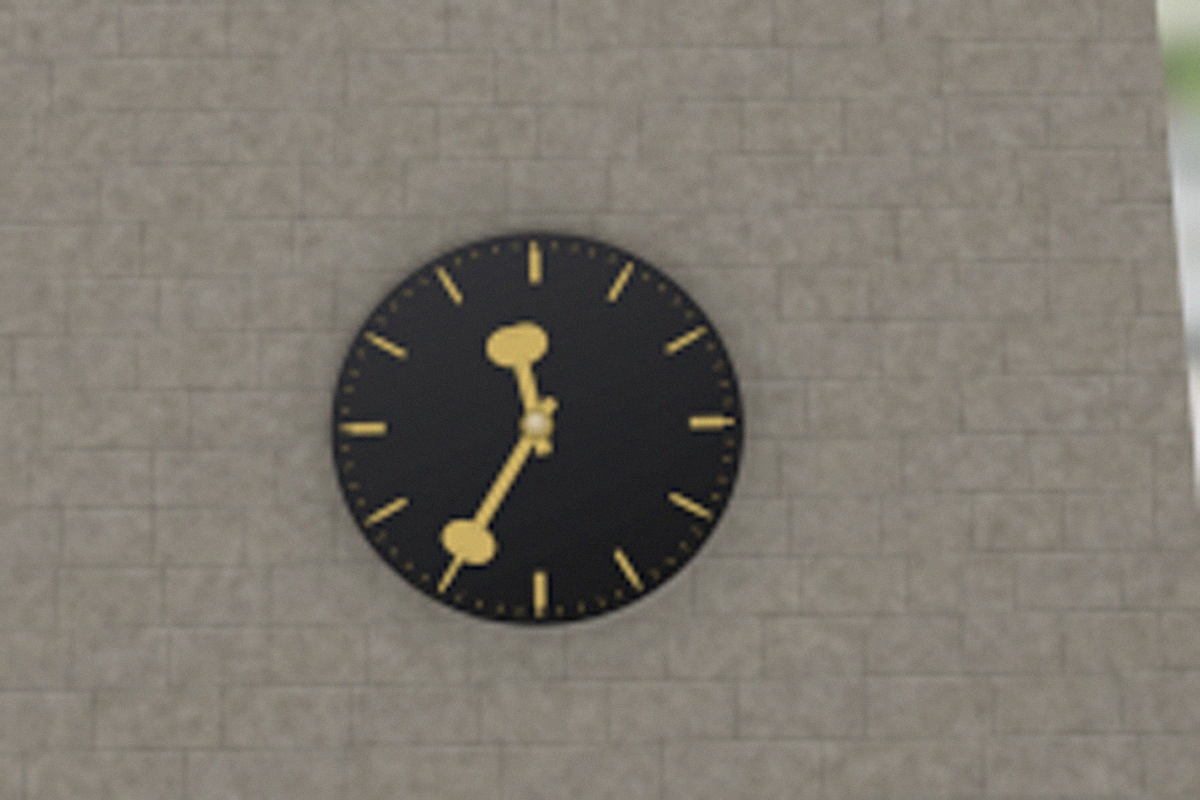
11:35
